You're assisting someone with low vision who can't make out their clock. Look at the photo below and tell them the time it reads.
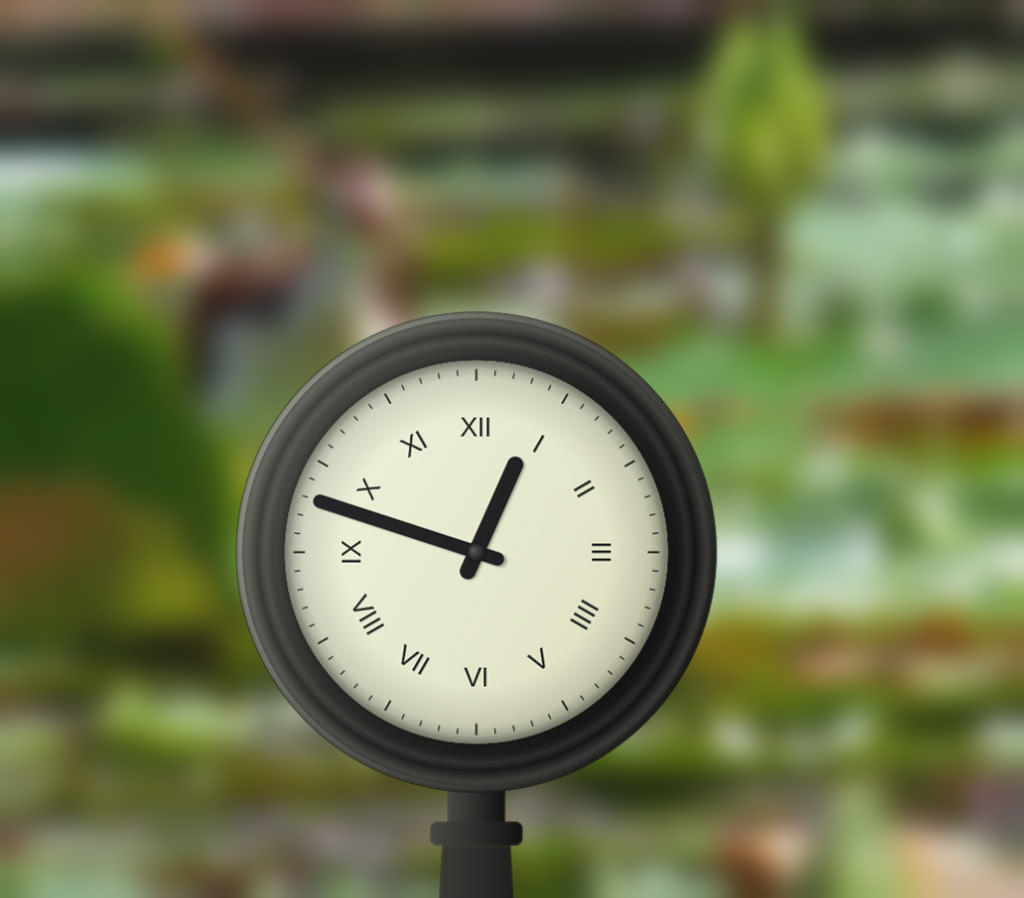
12:48
